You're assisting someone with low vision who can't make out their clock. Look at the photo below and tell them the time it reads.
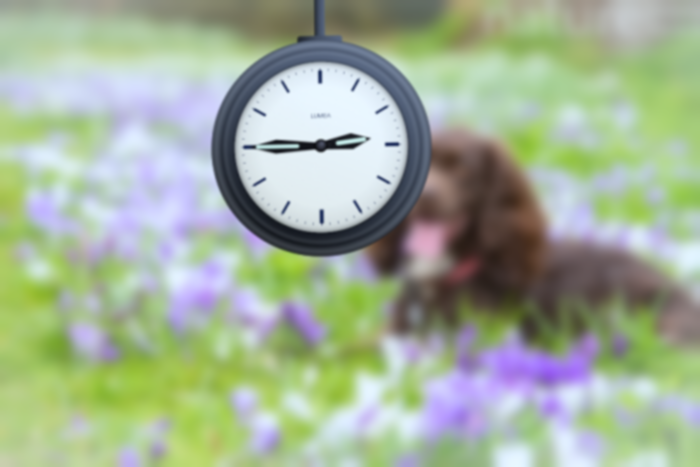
2:45
